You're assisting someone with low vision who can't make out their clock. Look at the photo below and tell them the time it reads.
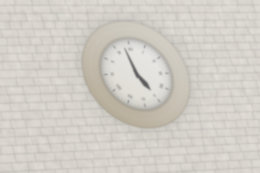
4:58
